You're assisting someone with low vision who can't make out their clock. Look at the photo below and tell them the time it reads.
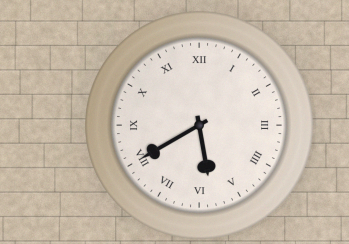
5:40
